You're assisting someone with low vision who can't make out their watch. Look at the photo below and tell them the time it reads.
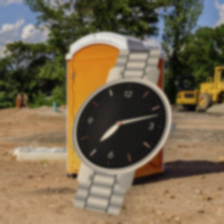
7:12
